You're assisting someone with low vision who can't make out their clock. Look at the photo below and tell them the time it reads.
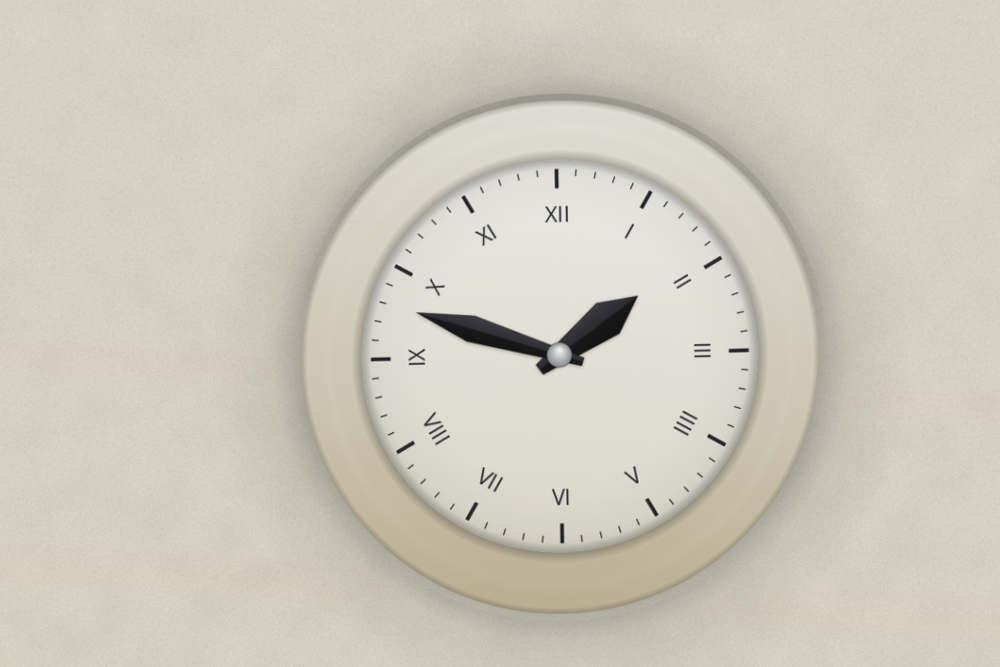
1:48
